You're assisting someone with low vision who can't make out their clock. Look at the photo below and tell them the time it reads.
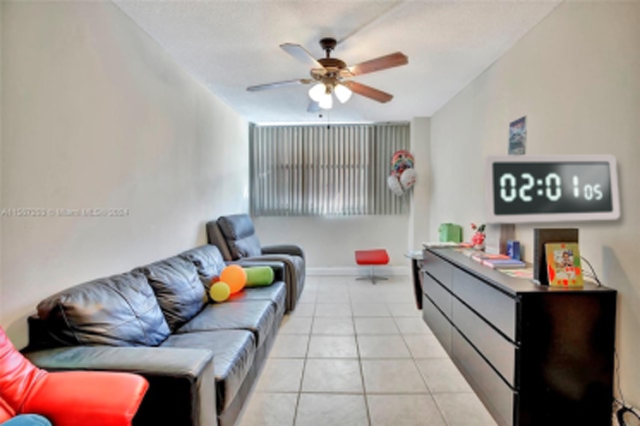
2:01:05
